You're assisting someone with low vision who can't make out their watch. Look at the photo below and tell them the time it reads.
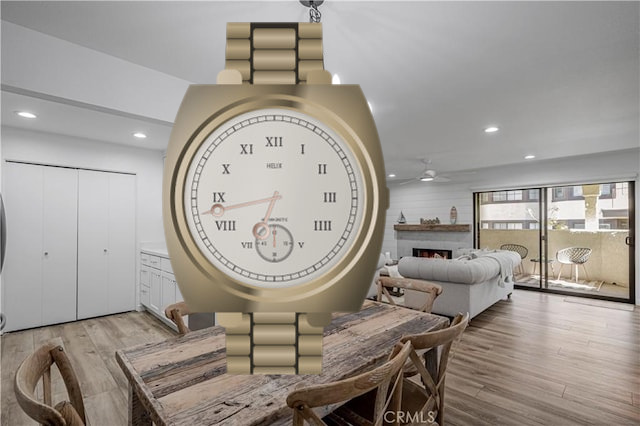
6:43
